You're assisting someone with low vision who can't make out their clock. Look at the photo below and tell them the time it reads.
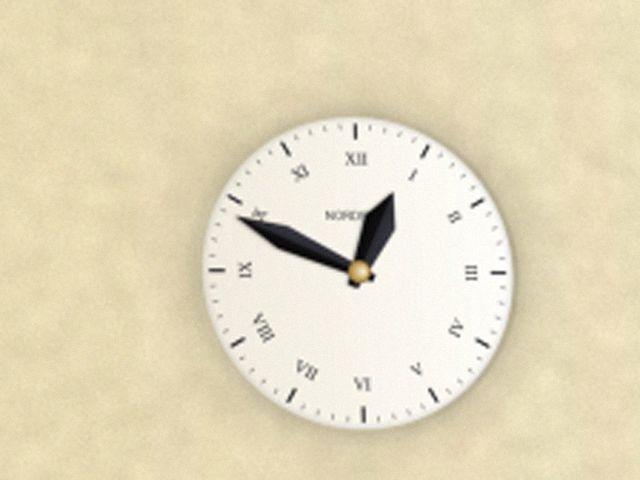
12:49
